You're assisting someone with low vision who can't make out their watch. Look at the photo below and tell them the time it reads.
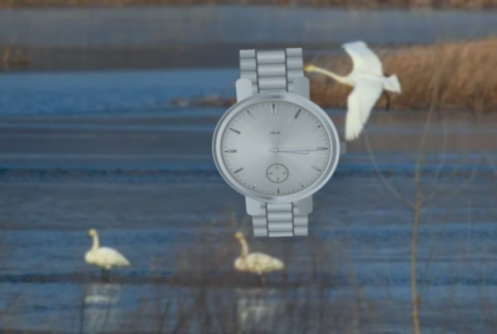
3:15
